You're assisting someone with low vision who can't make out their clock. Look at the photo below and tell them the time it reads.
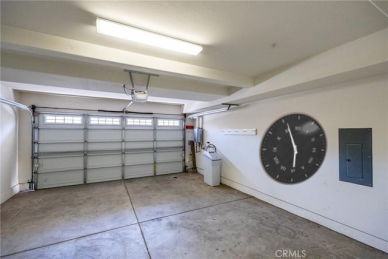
5:56
